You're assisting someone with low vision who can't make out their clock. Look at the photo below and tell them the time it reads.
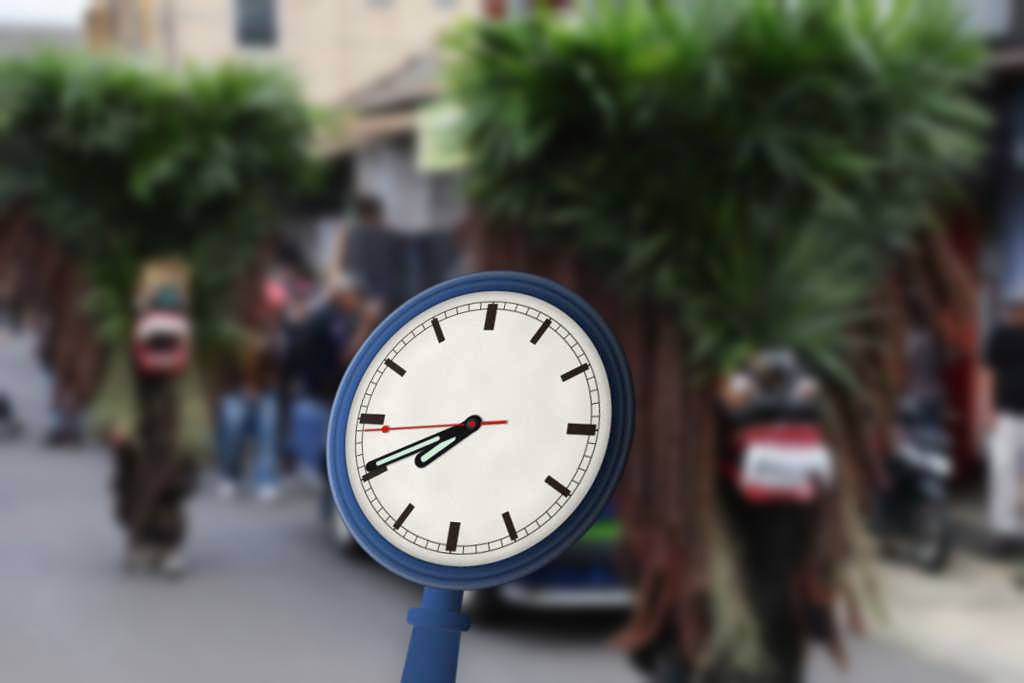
7:40:44
